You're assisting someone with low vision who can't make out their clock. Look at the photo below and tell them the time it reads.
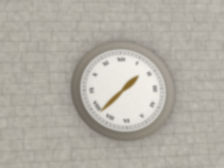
1:38
